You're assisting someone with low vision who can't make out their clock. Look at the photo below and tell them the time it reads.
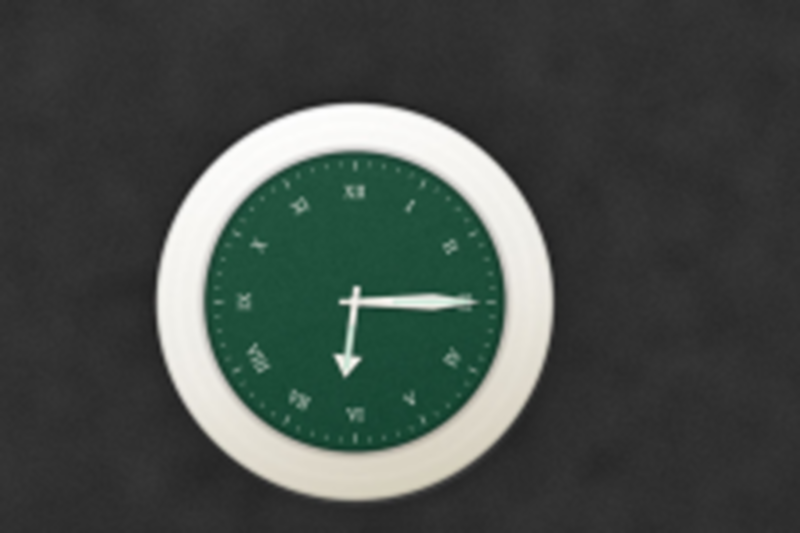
6:15
